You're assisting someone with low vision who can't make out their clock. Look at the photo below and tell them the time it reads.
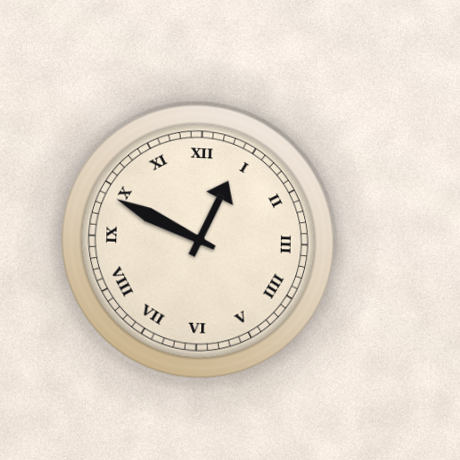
12:49
